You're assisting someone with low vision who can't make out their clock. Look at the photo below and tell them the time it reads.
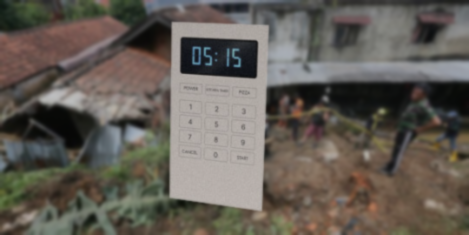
5:15
